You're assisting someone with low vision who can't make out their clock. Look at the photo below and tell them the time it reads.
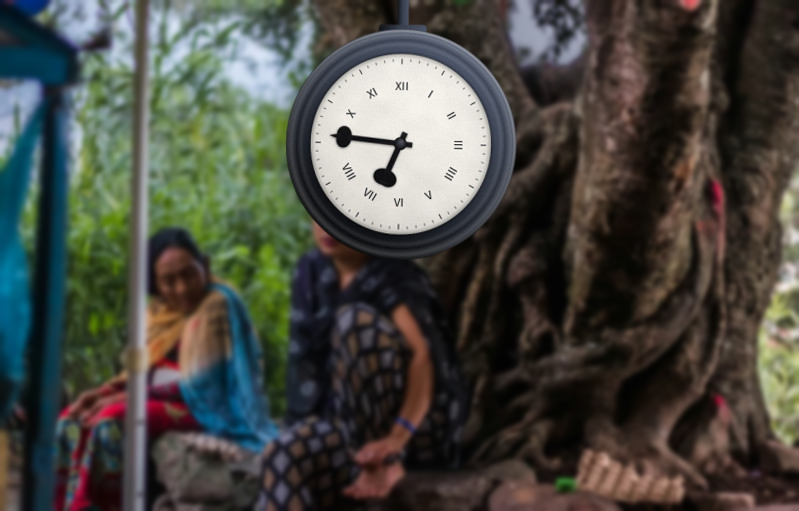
6:46
